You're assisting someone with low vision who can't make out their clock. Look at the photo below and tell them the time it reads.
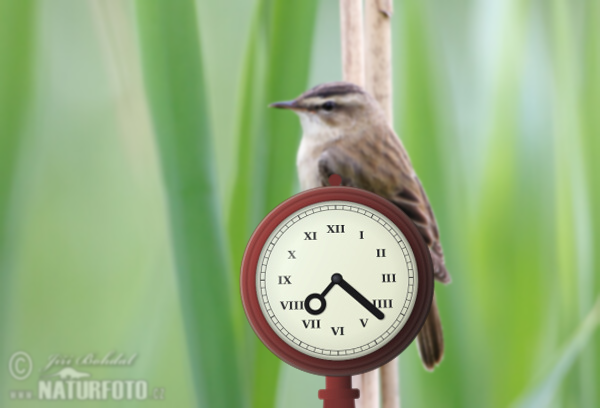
7:22
